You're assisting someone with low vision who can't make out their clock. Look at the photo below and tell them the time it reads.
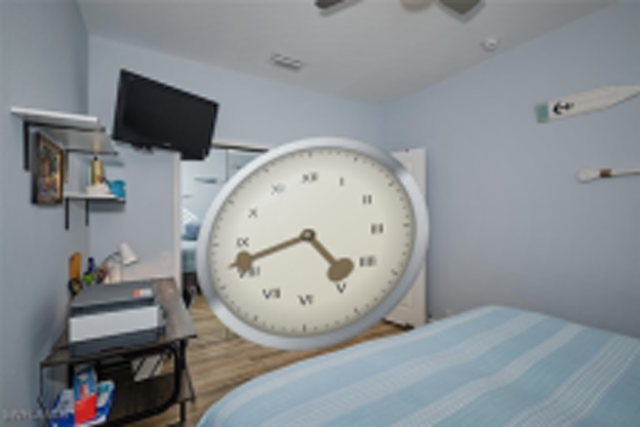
4:42
